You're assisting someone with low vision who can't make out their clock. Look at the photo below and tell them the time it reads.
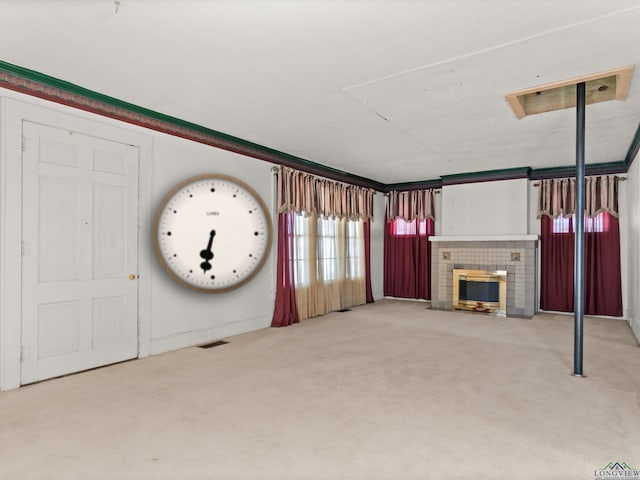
6:32
